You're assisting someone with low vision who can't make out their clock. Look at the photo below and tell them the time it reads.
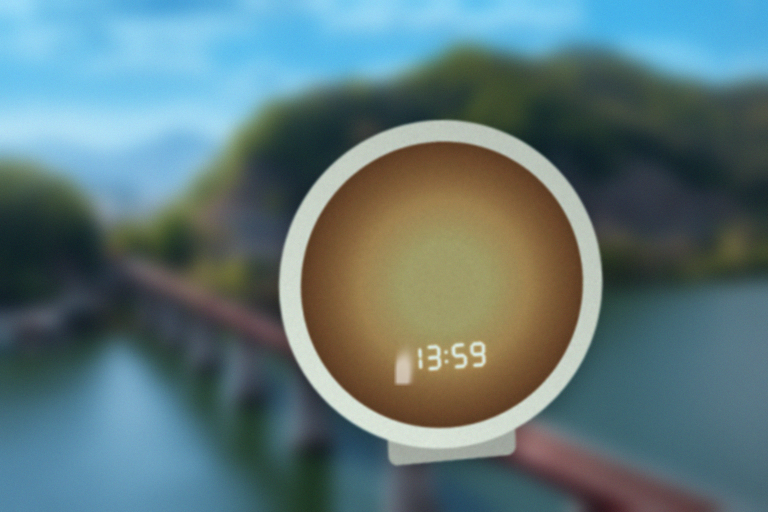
13:59
